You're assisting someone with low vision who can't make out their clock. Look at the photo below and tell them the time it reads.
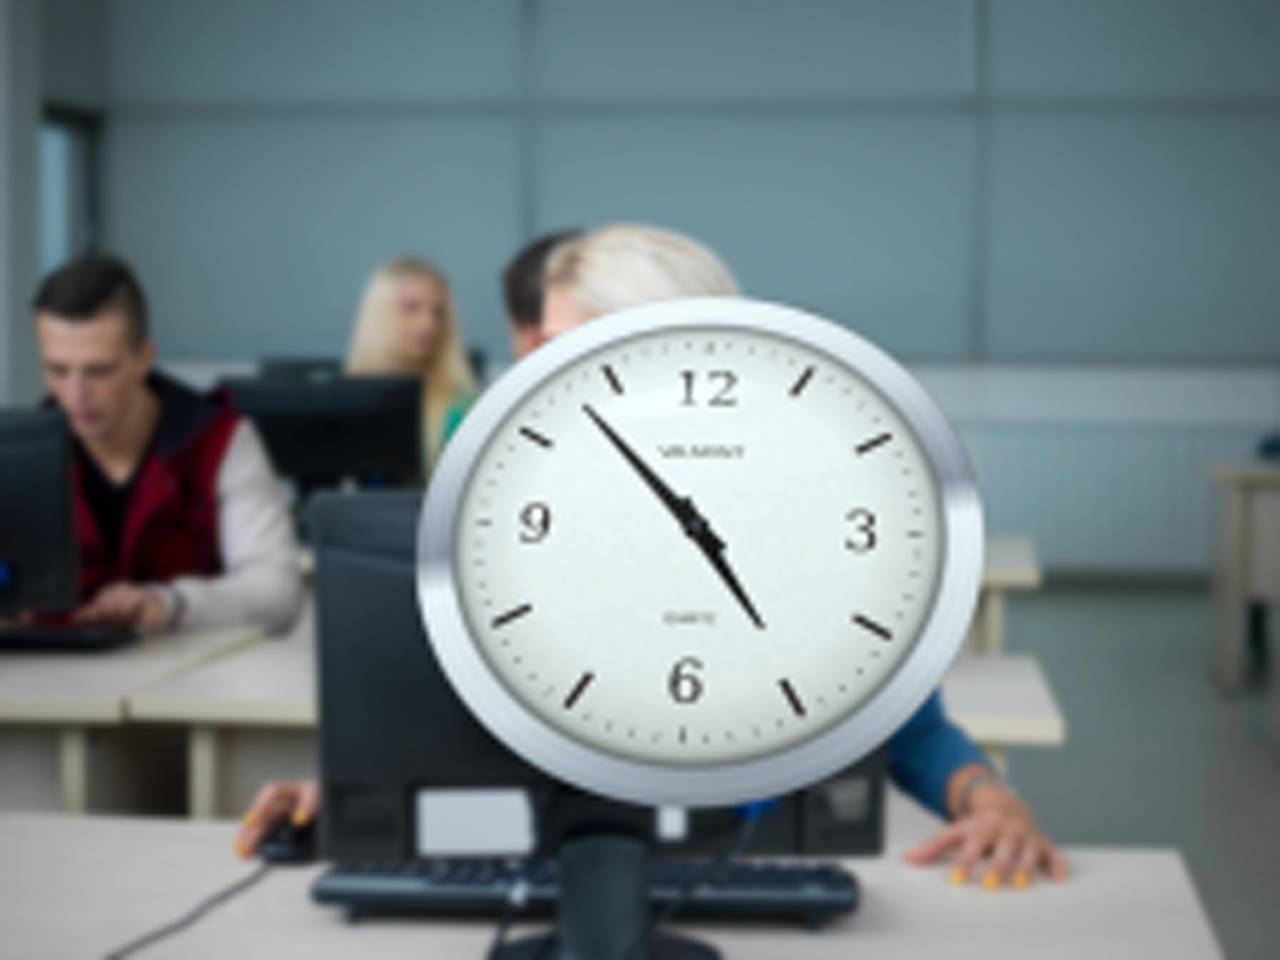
4:53
